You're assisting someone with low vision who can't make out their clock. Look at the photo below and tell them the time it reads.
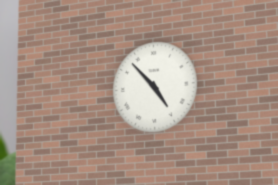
4:53
